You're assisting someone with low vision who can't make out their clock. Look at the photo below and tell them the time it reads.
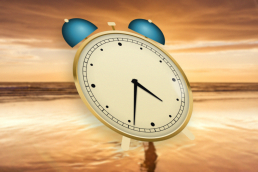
4:34
